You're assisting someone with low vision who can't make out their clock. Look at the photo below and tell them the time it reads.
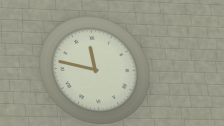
11:47
